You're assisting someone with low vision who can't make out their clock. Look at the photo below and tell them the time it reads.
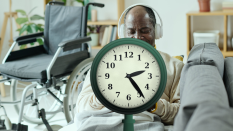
2:24
